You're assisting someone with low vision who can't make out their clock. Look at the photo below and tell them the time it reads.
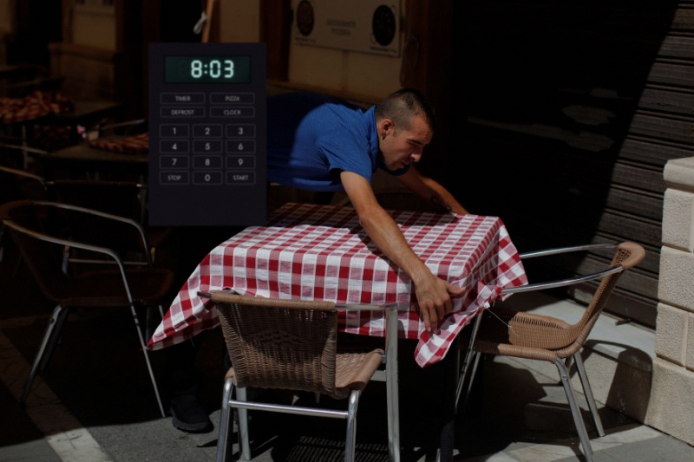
8:03
